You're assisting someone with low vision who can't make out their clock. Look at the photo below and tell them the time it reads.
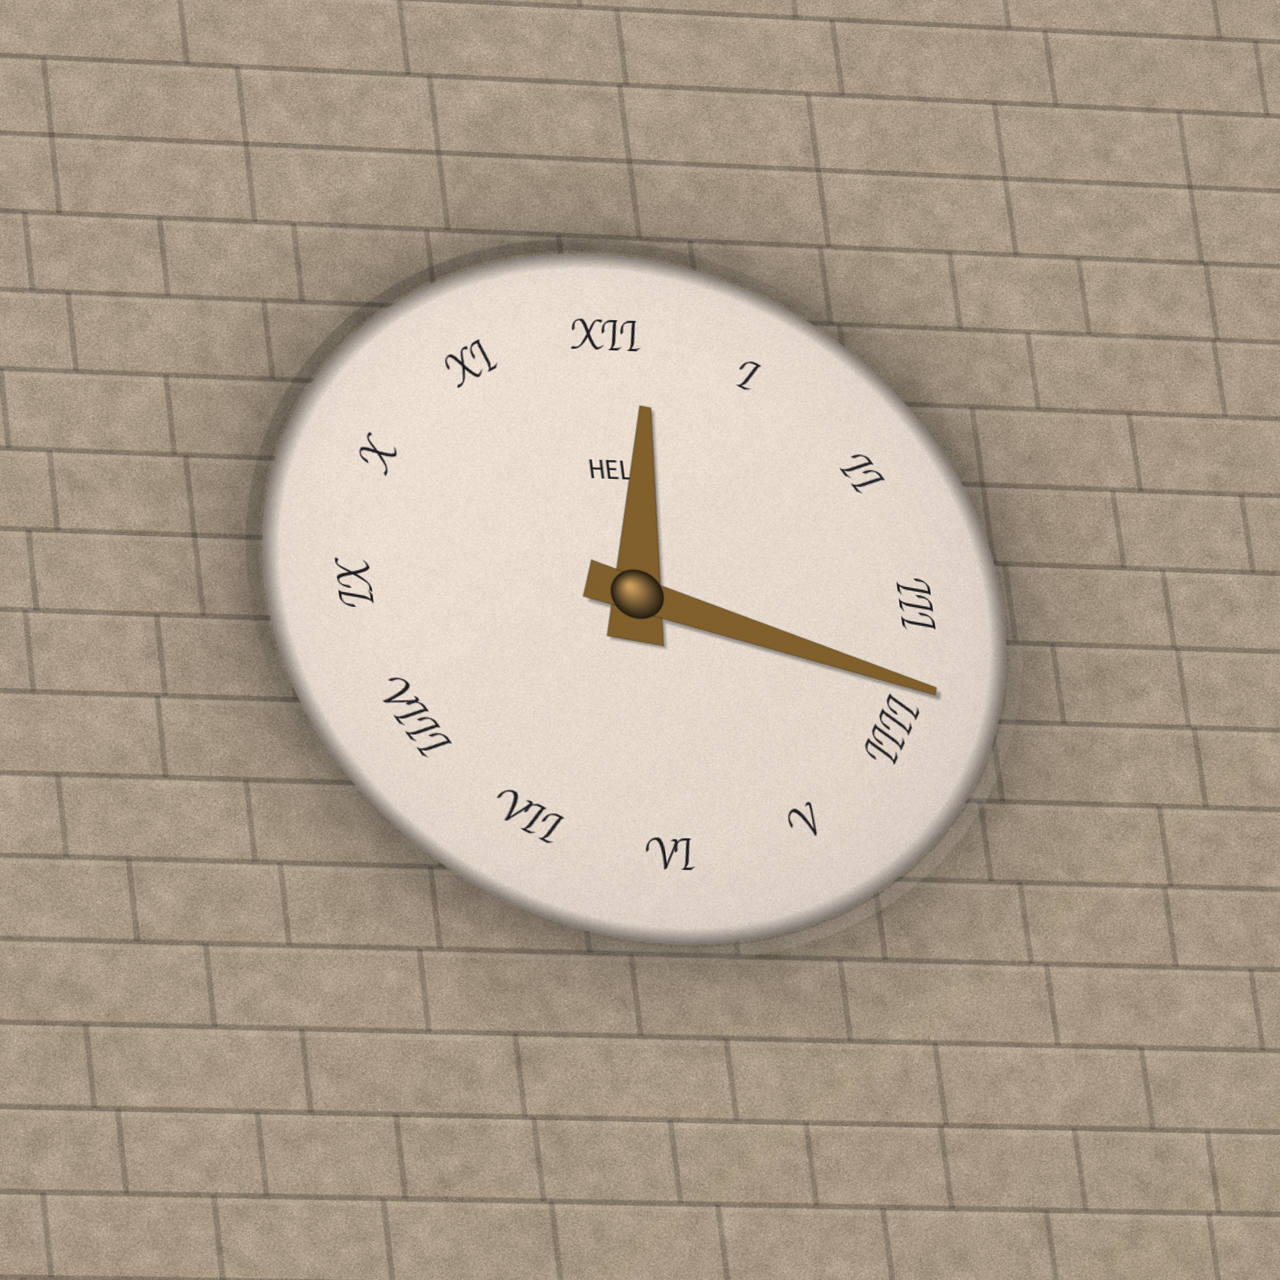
12:18
